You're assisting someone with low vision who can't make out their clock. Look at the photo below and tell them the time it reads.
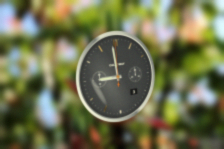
8:59
